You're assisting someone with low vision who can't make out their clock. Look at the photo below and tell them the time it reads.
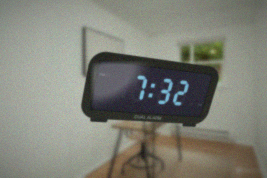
7:32
